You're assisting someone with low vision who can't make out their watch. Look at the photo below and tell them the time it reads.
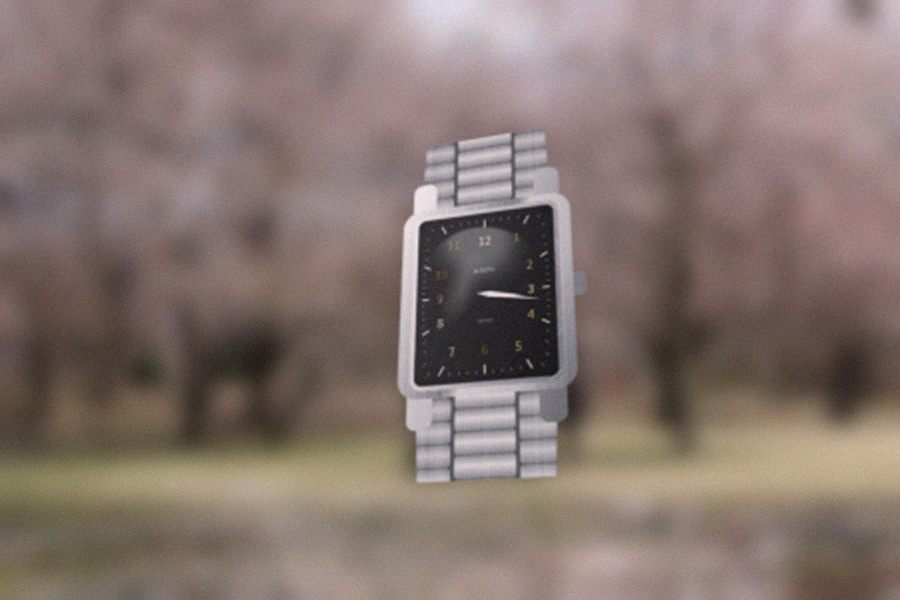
3:17
